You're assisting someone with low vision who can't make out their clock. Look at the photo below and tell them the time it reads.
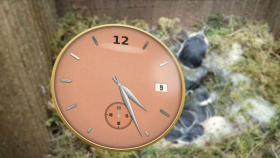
4:26
